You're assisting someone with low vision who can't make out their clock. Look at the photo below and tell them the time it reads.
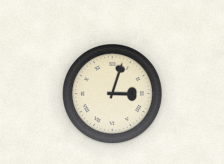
3:03
